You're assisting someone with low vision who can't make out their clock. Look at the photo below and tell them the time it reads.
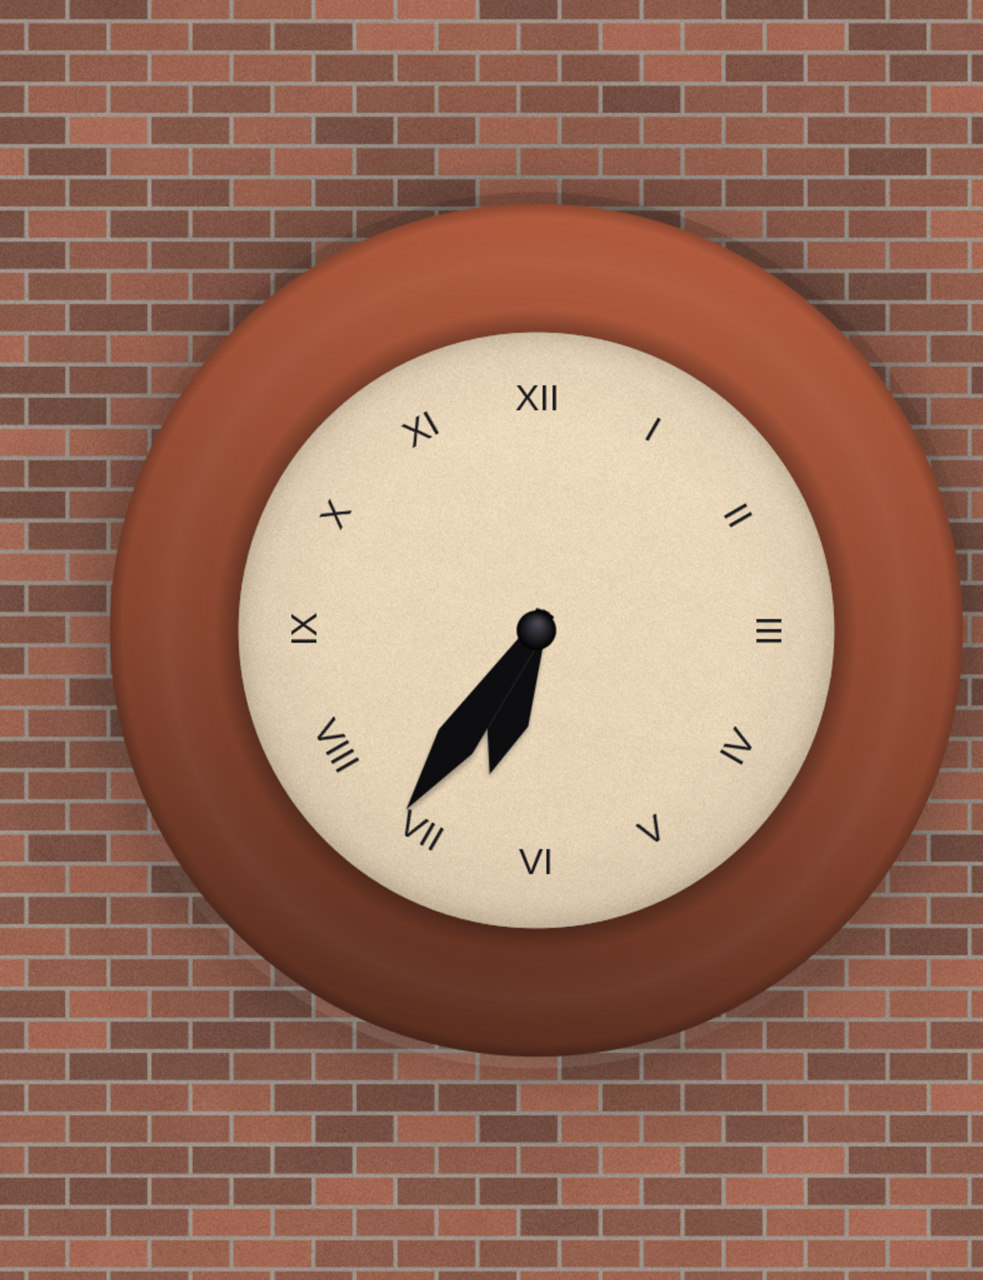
6:36
